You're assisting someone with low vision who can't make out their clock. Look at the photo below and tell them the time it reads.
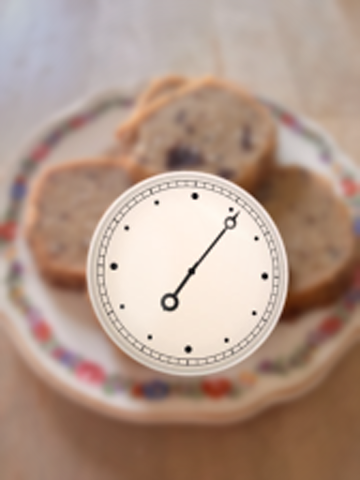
7:06
